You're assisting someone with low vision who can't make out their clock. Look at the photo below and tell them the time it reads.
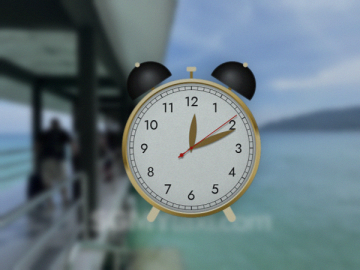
12:11:09
